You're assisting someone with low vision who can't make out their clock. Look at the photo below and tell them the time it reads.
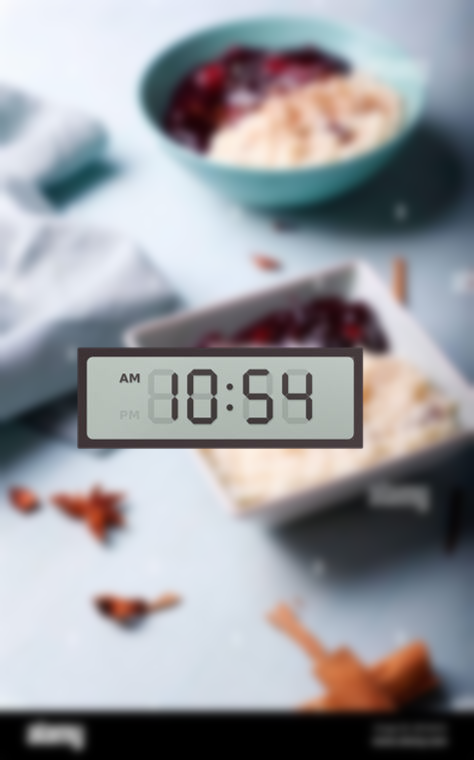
10:54
